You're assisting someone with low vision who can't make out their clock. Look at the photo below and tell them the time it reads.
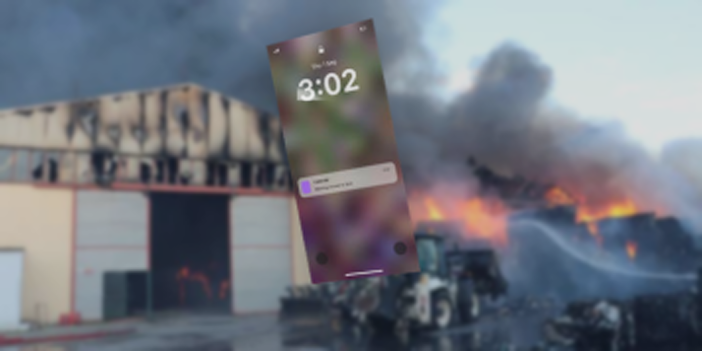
3:02
